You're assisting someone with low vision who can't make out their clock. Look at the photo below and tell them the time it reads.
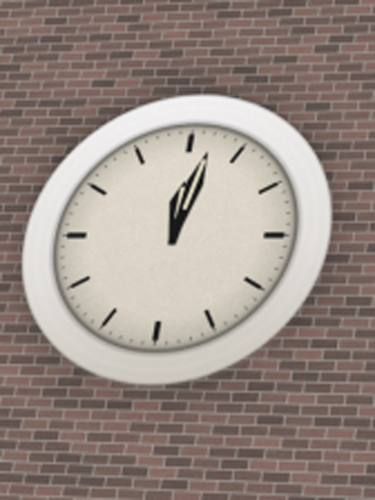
12:02
